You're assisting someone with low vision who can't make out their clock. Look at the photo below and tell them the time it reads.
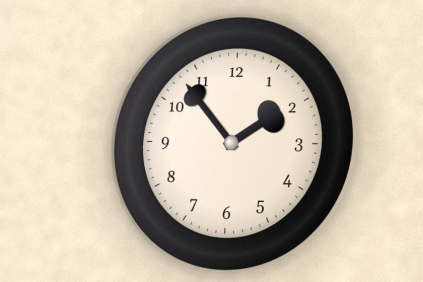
1:53
